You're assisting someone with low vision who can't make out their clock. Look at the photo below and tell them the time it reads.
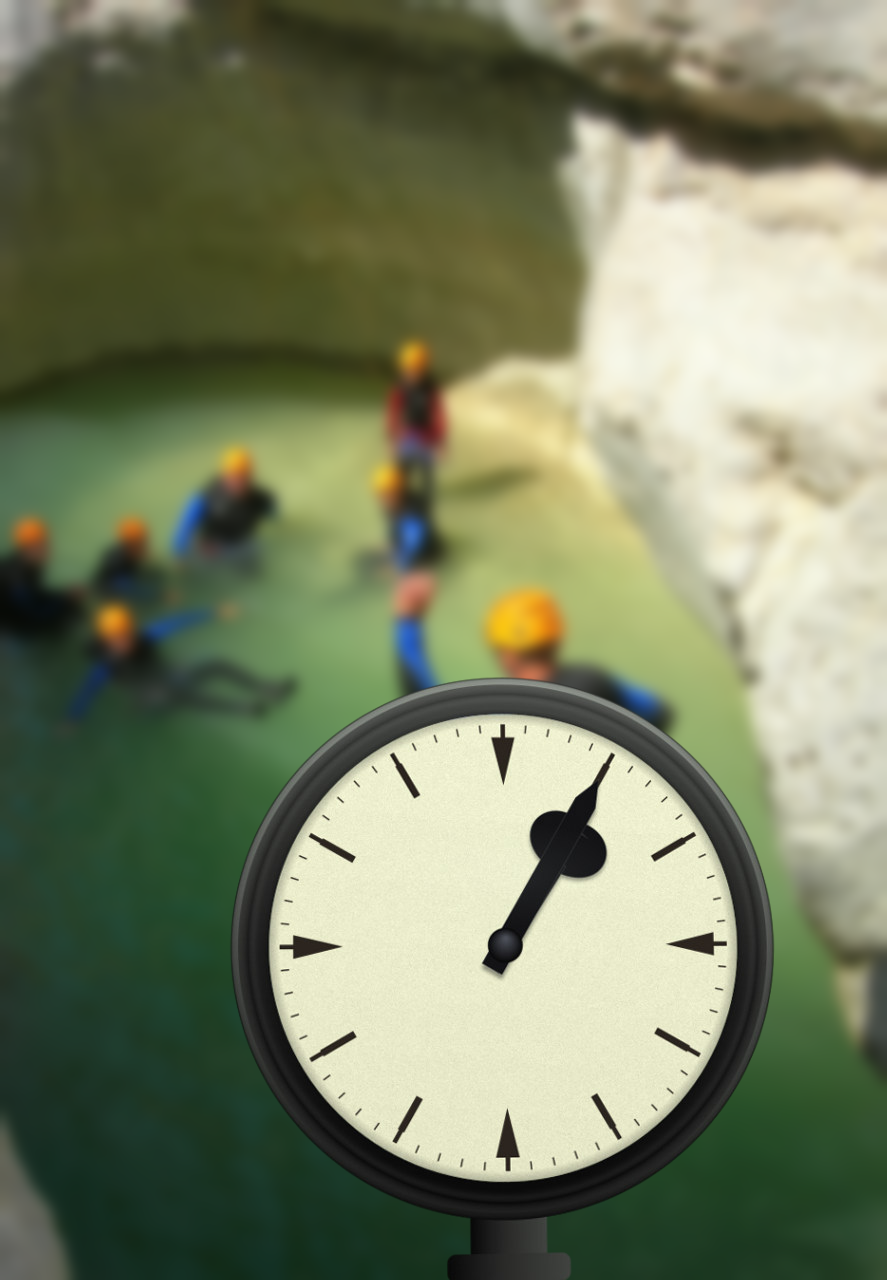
1:05
